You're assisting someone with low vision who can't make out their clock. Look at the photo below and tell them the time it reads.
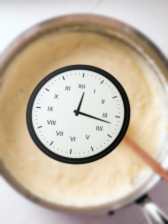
12:17
